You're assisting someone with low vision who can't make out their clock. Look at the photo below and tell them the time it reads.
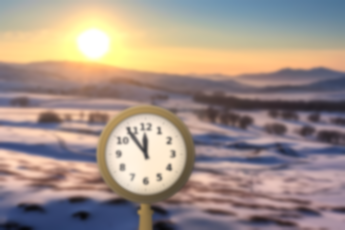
11:54
